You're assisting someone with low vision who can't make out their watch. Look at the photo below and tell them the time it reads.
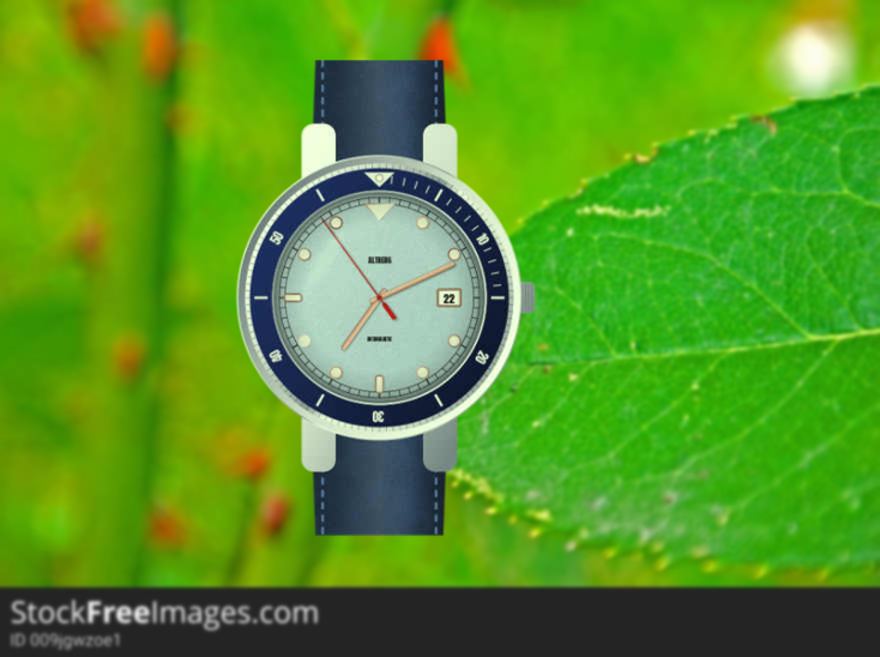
7:10:54
